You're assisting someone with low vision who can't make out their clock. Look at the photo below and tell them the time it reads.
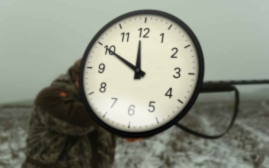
11:50
